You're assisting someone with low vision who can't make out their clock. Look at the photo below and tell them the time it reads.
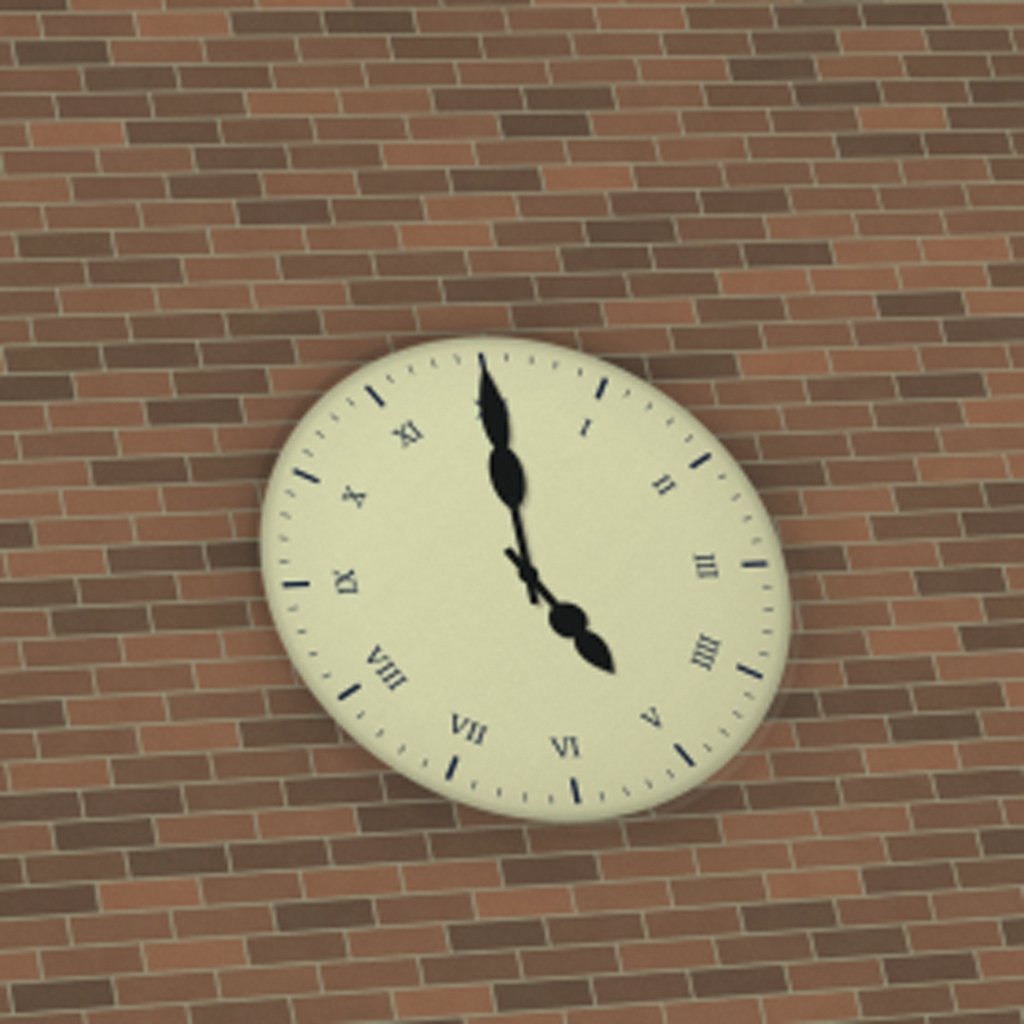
5:00
